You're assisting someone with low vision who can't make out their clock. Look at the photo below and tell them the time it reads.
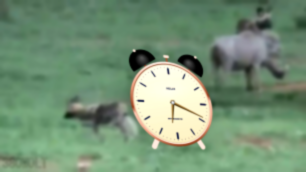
6:19
